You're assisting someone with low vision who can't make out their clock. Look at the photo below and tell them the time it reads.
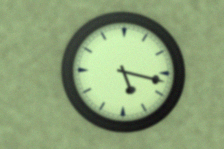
5:17
